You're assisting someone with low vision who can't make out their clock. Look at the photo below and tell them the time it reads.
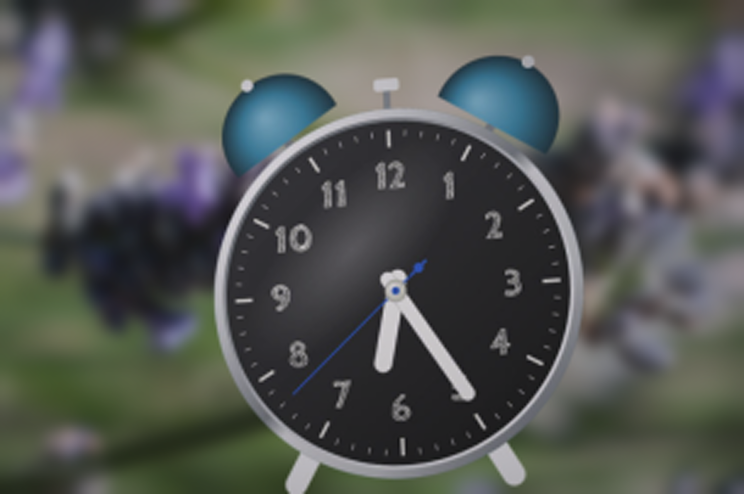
6:24:38
